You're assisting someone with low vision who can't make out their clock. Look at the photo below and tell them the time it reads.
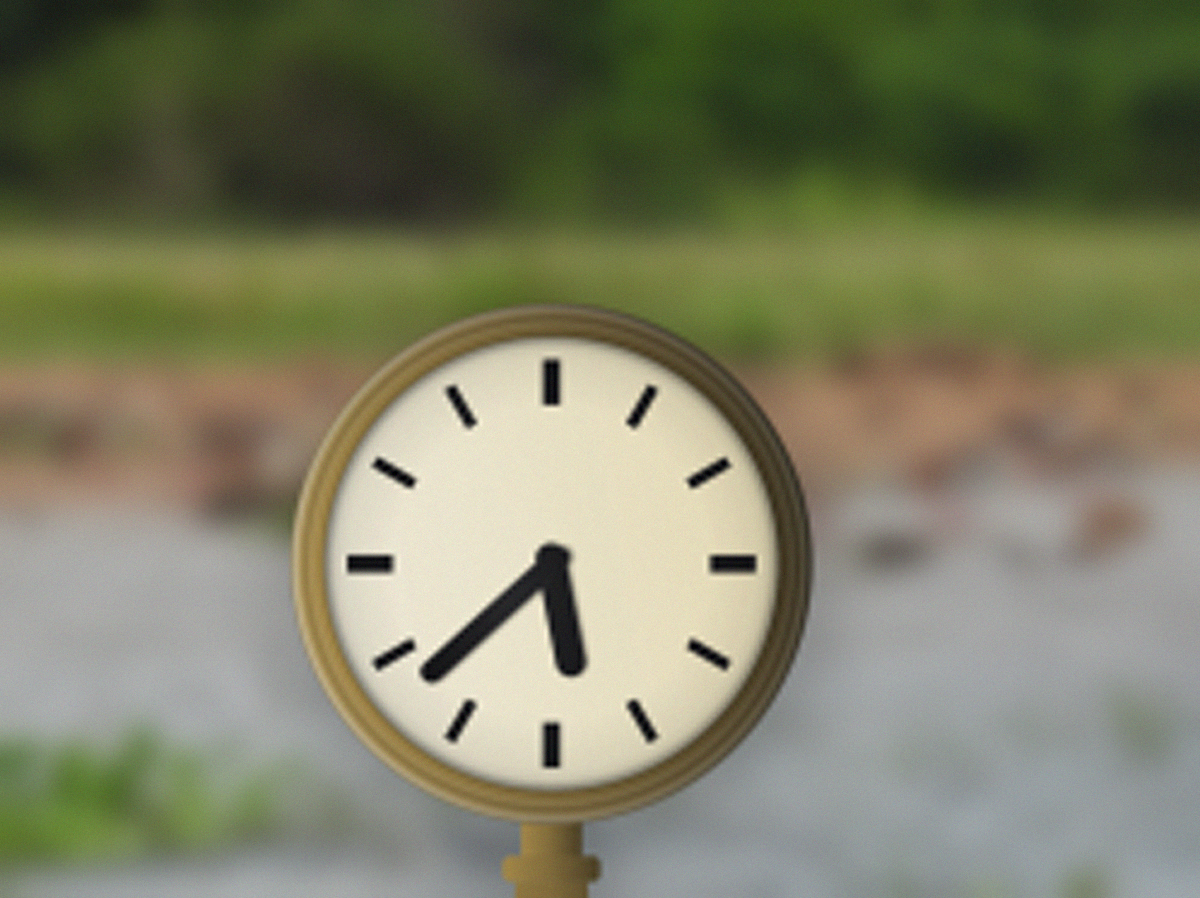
5:38
